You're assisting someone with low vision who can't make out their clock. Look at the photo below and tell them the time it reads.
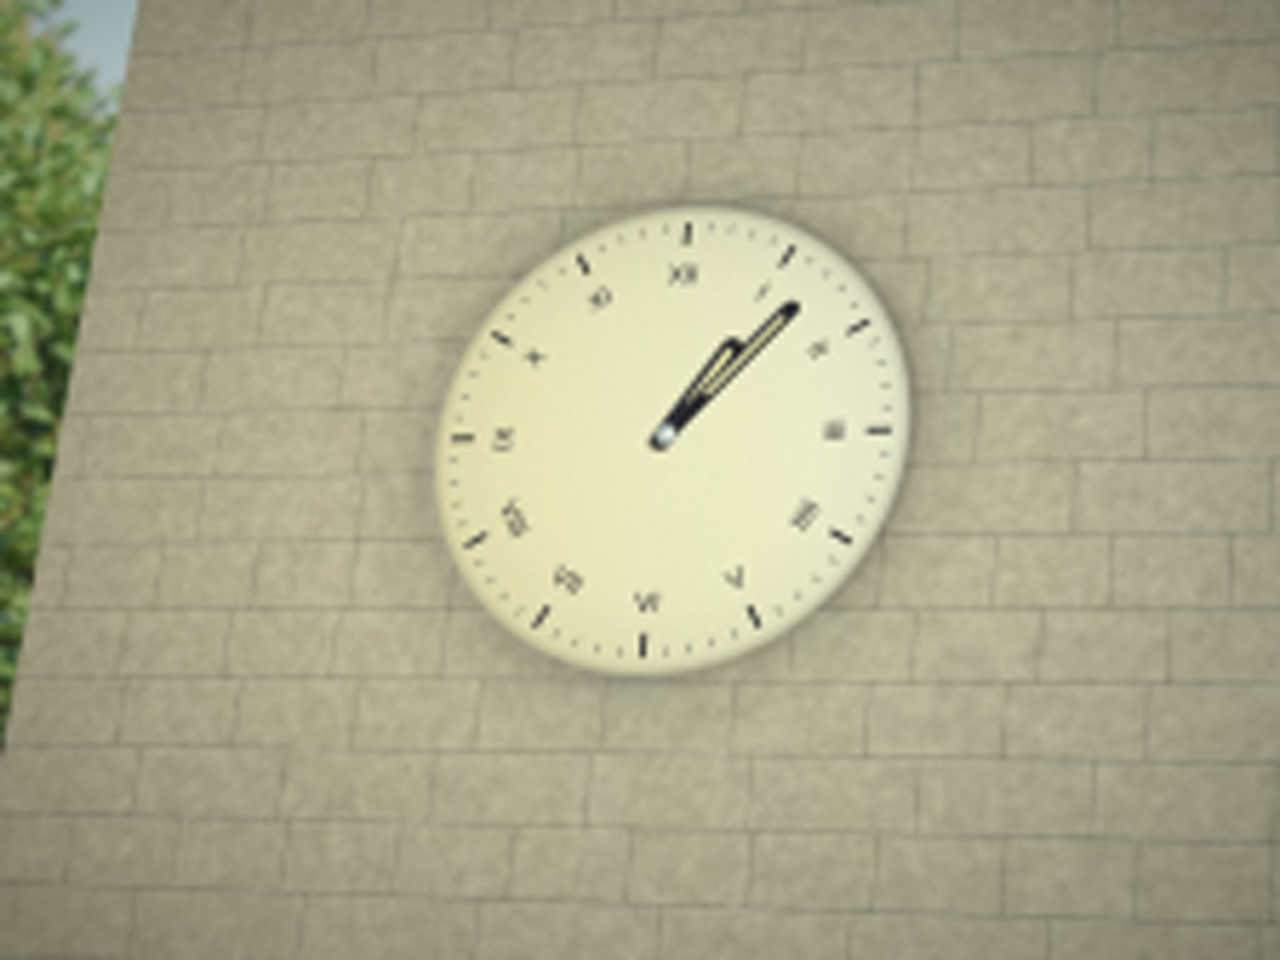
1:07
